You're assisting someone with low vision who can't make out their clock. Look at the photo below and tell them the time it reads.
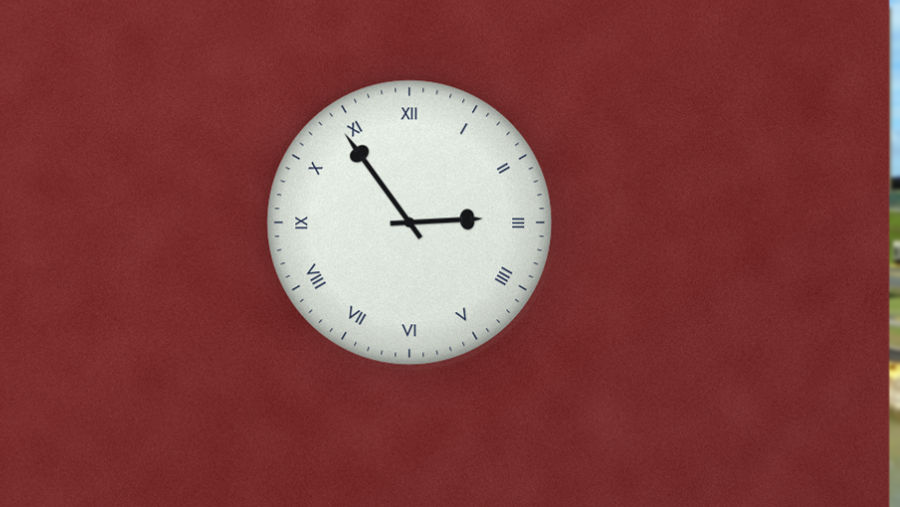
2:54
